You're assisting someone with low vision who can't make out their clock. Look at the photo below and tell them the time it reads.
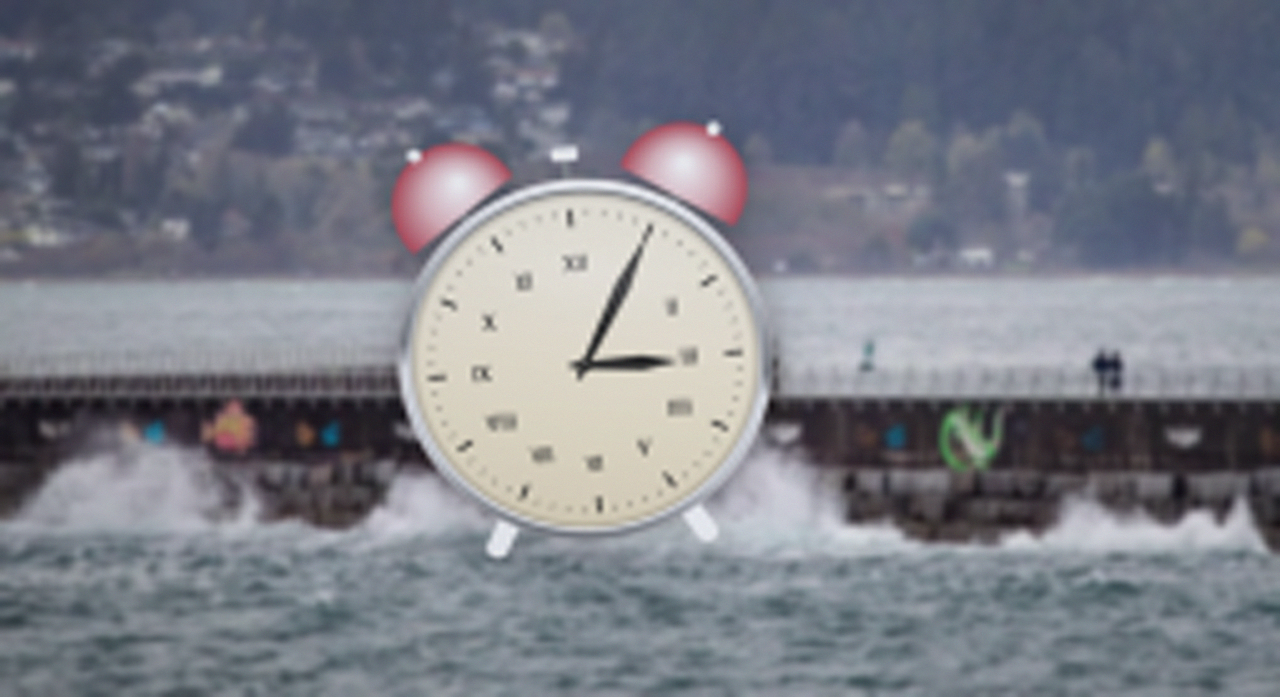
3:05
